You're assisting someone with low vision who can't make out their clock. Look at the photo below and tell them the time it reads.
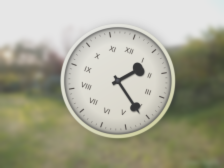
1:21
